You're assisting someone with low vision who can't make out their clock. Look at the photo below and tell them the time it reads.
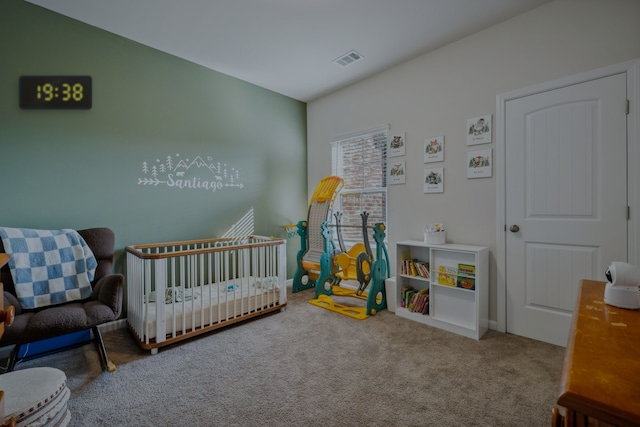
19:38
